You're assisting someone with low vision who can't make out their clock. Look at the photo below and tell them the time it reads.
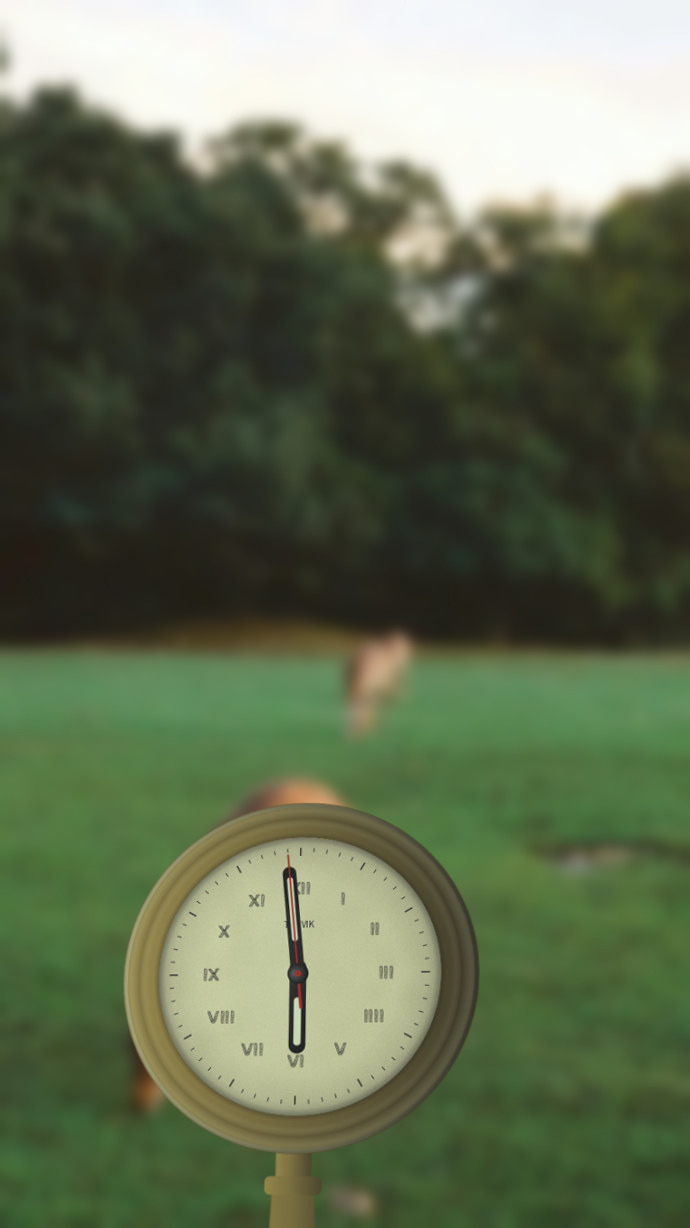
5:58:59
